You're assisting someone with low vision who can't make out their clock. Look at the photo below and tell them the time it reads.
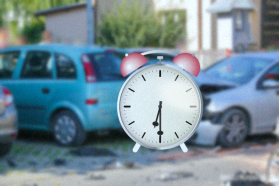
6:30
